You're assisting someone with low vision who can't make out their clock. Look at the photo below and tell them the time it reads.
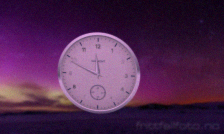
11:49
